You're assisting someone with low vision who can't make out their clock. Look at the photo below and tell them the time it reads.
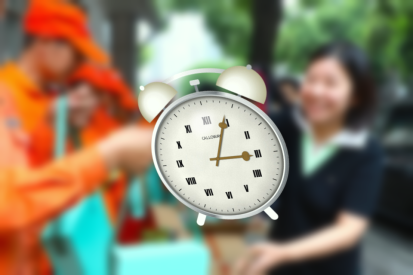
3:04
